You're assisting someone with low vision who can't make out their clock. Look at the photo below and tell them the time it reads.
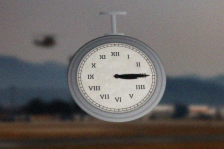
3:15
